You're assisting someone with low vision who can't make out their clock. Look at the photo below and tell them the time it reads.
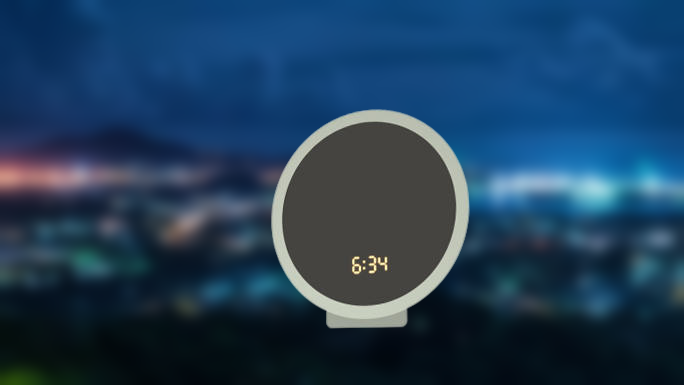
6:34
